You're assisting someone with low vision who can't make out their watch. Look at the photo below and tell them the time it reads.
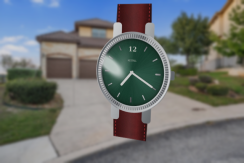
7:20
